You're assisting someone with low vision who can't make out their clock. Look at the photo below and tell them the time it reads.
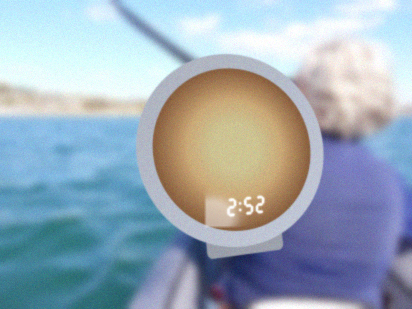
2:52
